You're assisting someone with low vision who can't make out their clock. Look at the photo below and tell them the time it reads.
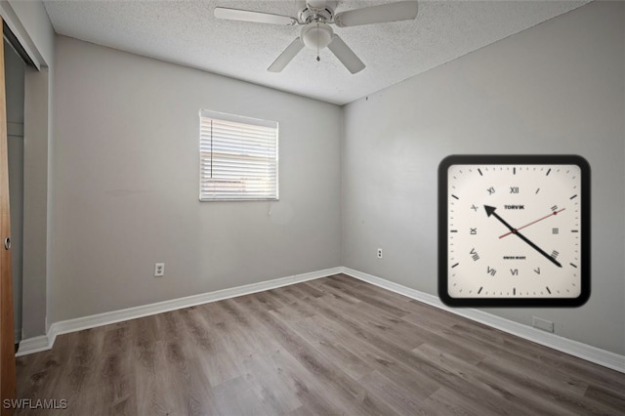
10:21:11
